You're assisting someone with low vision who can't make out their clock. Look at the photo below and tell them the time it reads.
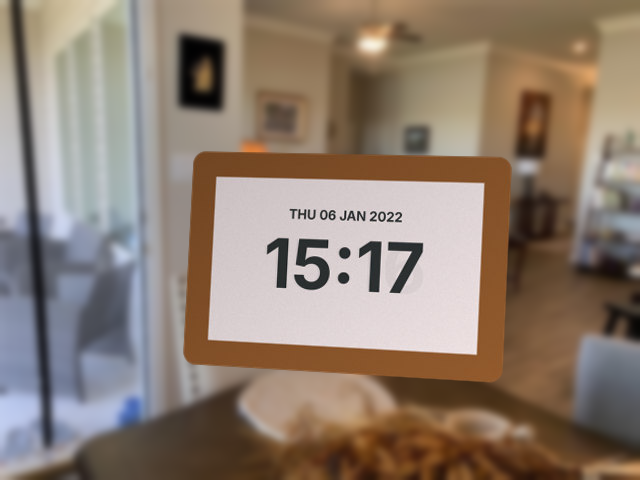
15:17
